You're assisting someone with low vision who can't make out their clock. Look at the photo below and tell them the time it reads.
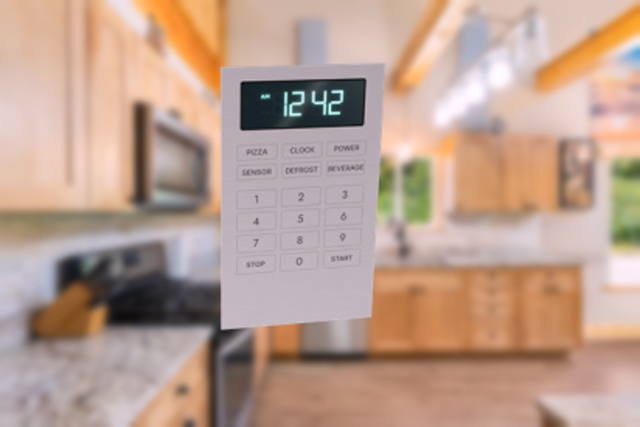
12:42
